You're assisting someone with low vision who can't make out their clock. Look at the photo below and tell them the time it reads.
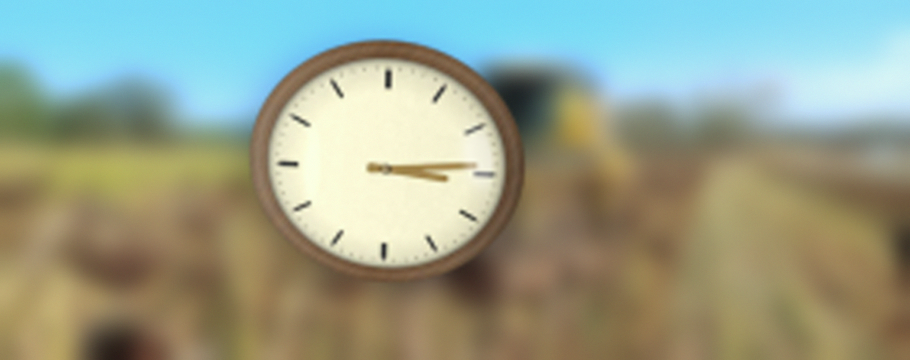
3:14
